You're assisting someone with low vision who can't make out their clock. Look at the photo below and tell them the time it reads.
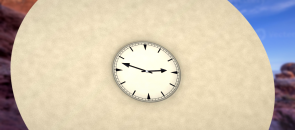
2:48
